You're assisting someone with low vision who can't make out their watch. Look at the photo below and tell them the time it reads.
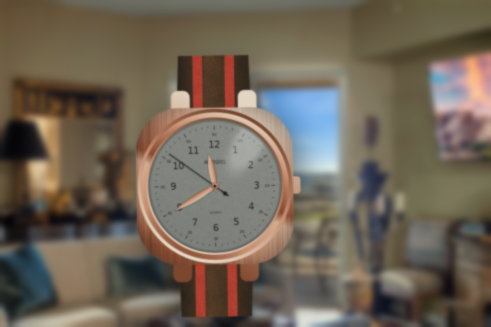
11:39:51
